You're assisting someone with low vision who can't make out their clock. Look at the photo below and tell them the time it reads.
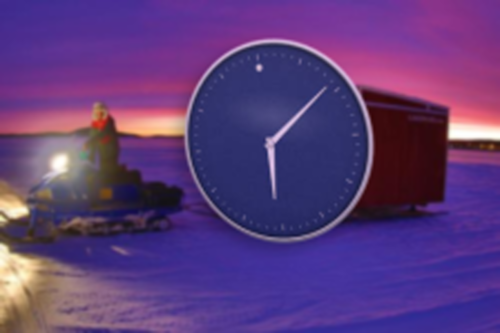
6:09
